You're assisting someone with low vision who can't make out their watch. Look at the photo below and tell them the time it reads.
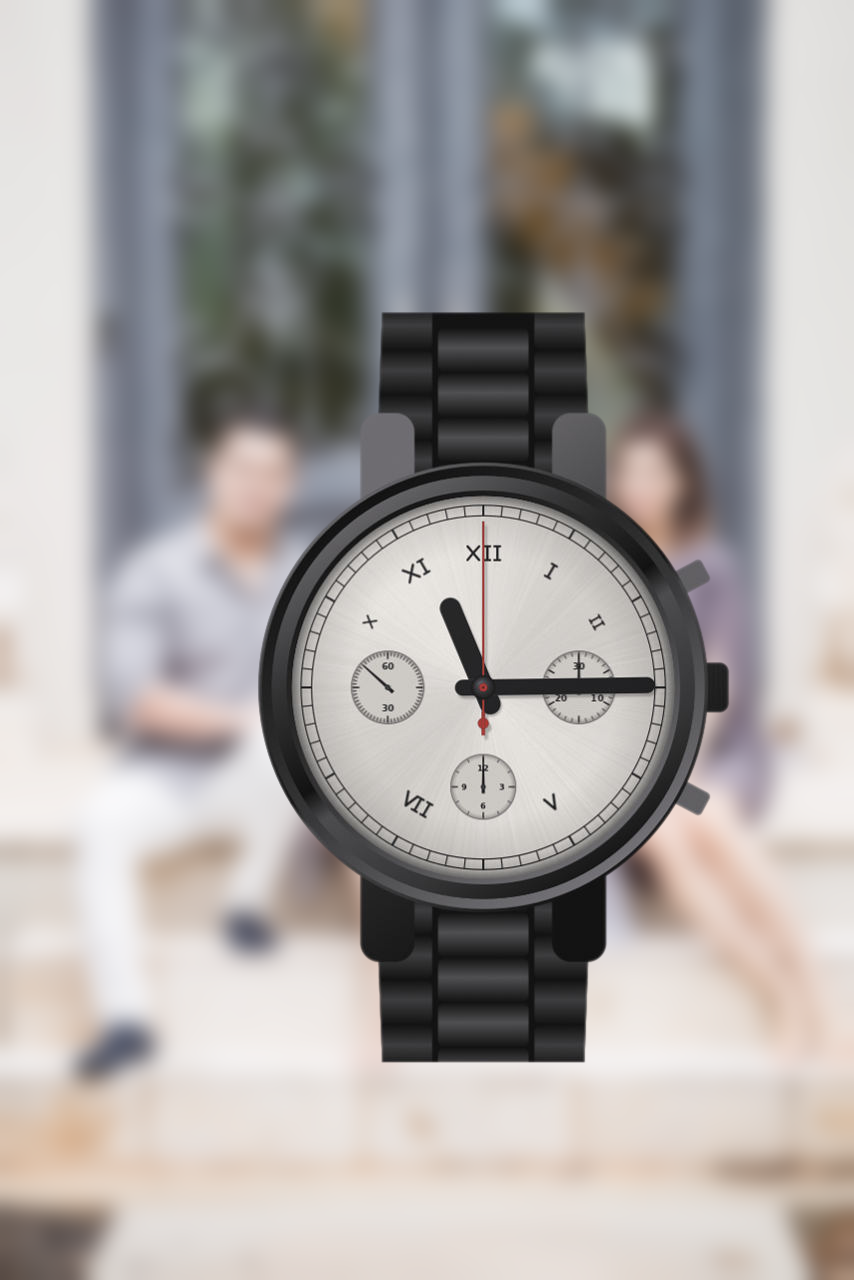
11:14:52
